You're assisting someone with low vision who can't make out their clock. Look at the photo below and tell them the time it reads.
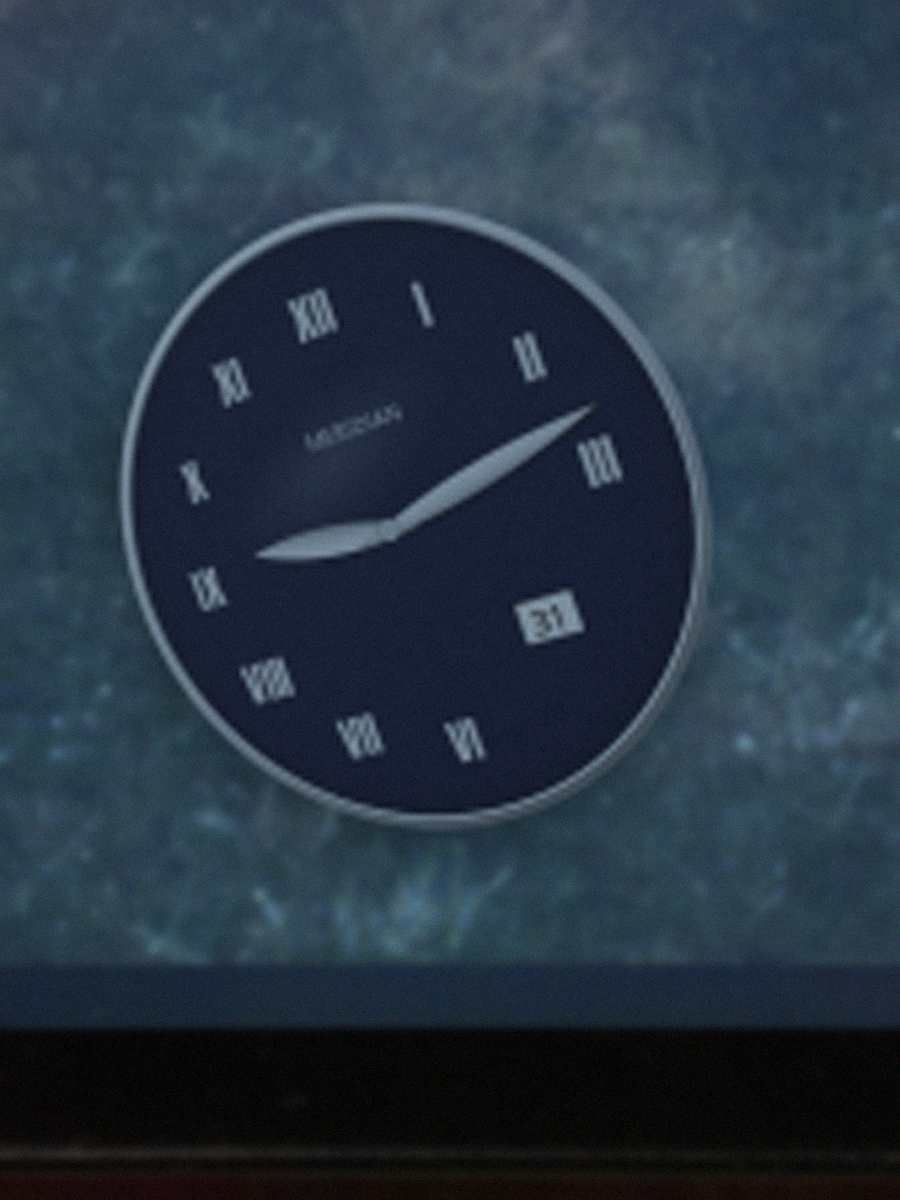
9:13
